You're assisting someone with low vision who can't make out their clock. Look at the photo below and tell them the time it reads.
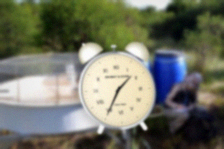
1:35
